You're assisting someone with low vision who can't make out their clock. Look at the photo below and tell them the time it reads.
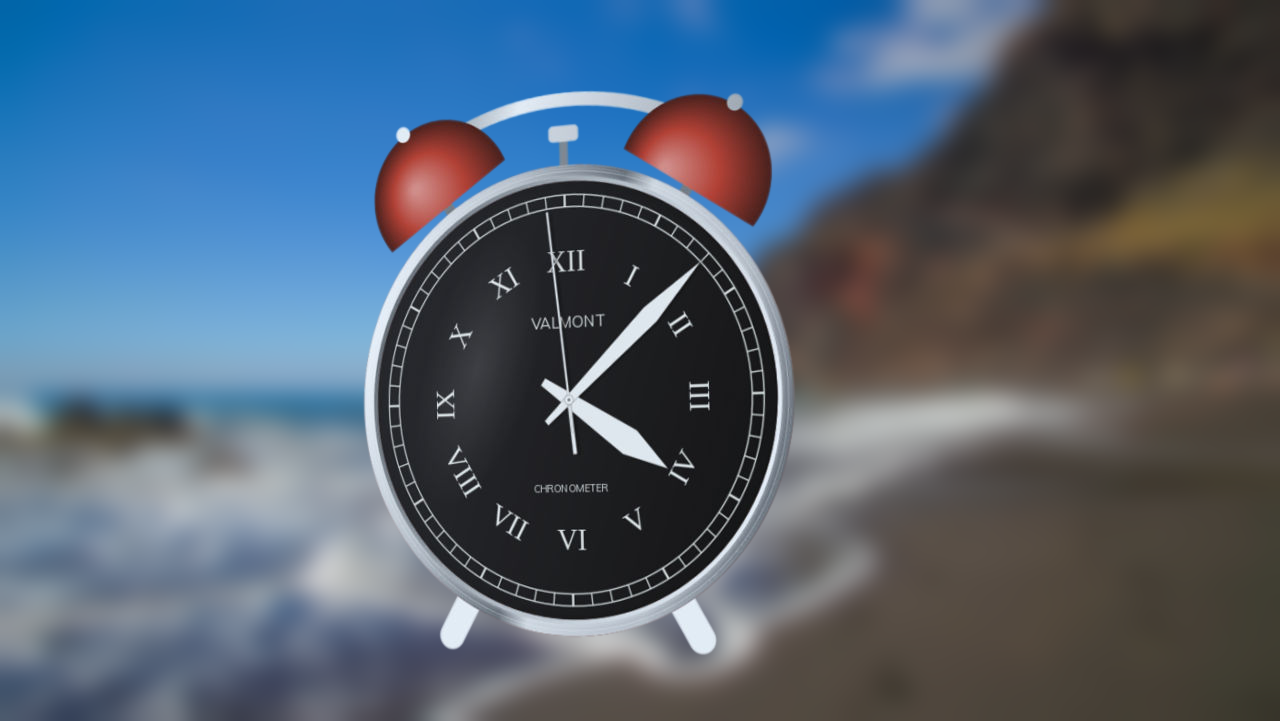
4:07:59
